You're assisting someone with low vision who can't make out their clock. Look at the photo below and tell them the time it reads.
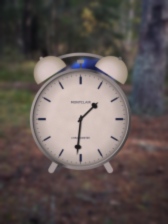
1:31
